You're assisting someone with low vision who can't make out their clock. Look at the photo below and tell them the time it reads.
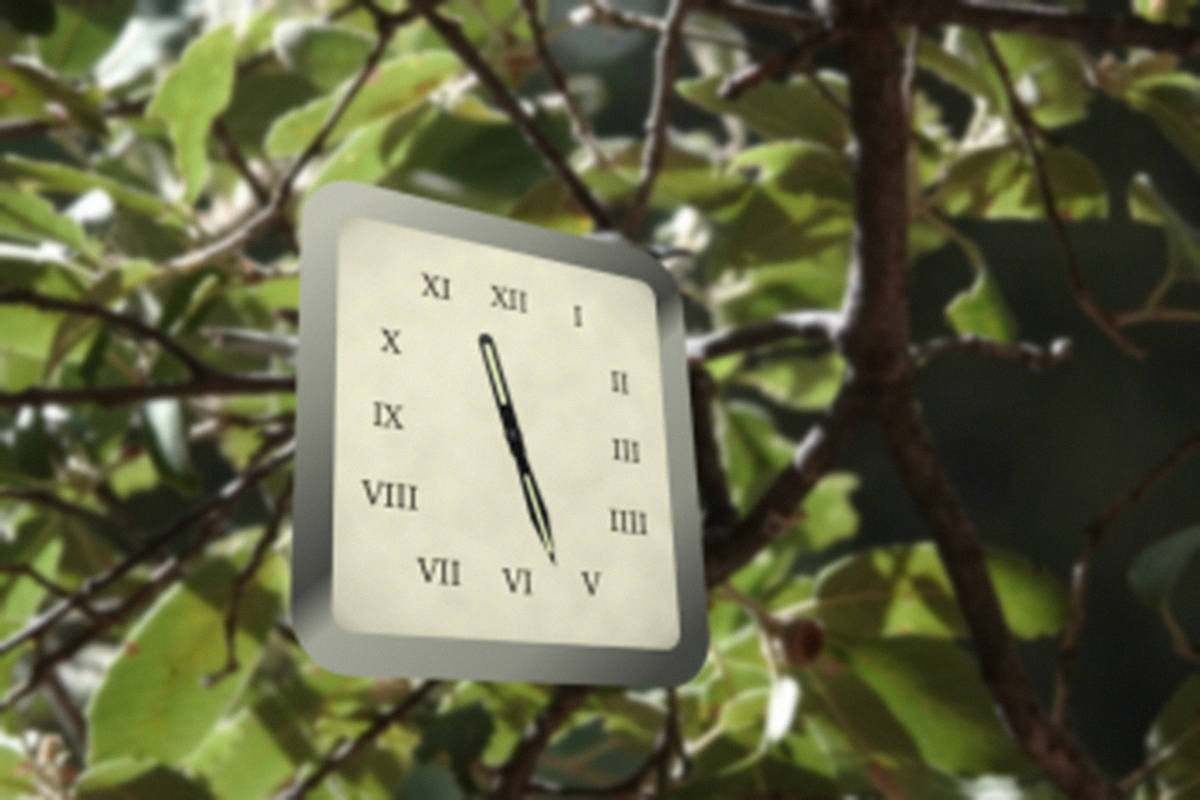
11:27
